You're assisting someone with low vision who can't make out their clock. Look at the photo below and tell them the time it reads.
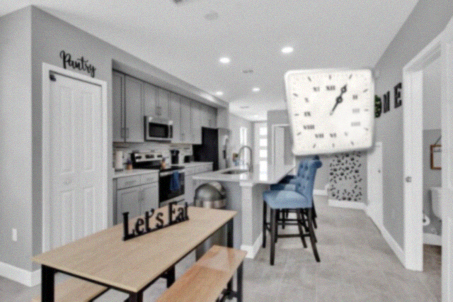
1:05
